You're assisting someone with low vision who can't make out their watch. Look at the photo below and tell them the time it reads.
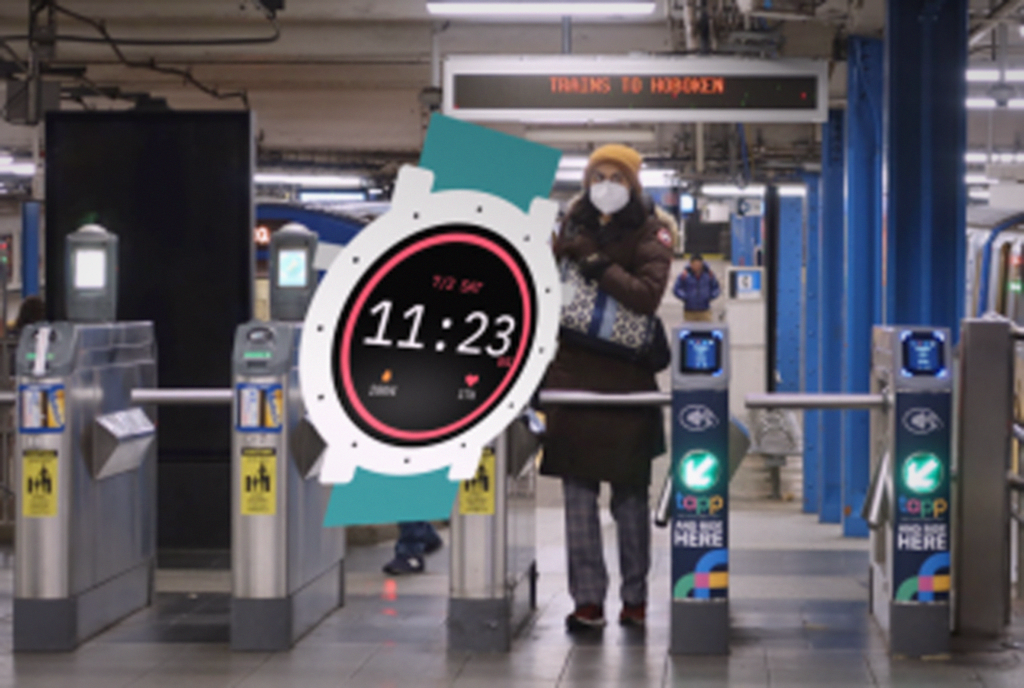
11:23
